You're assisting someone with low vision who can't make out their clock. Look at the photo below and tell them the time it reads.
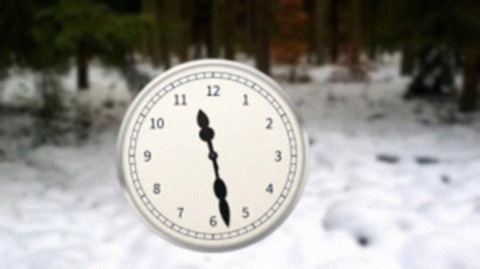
11:28
